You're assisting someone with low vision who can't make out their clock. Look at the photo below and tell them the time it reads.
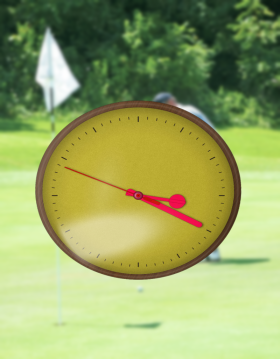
3:19:49
